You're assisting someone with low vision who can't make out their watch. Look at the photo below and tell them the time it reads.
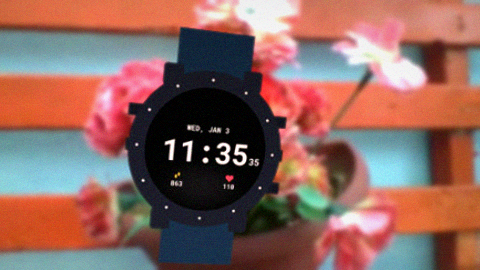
11:35:35
